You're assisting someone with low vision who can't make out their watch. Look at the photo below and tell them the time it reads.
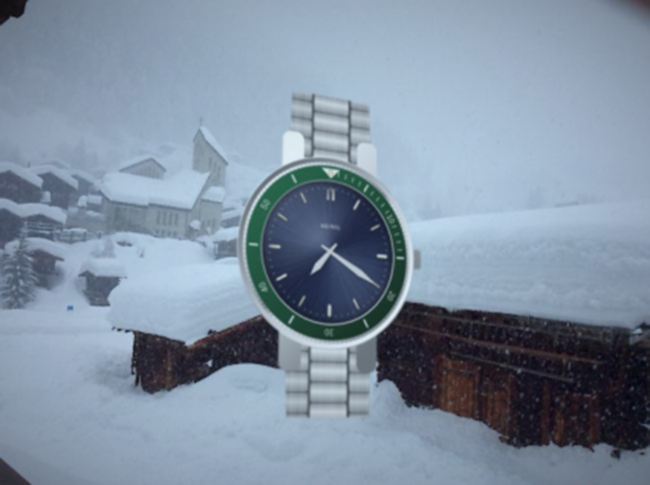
7:20
